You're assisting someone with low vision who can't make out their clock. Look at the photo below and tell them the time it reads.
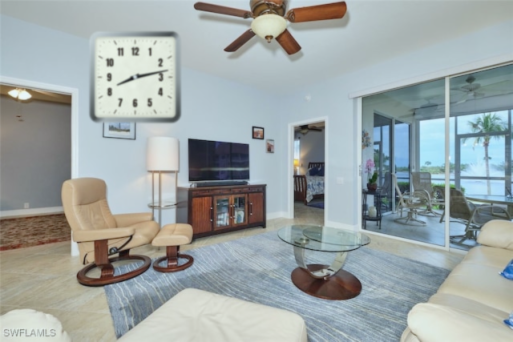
8:13
